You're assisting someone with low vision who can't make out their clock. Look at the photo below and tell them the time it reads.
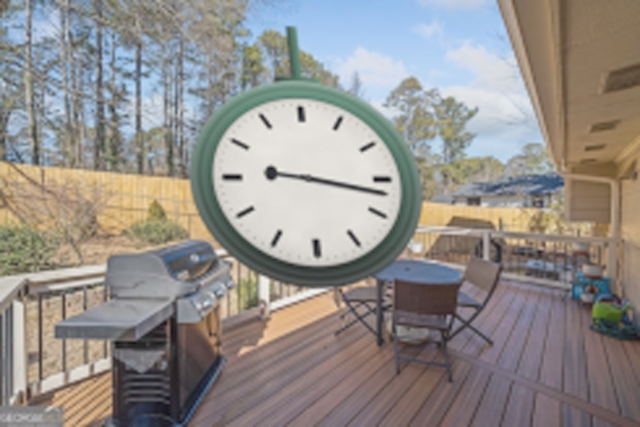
9:17
